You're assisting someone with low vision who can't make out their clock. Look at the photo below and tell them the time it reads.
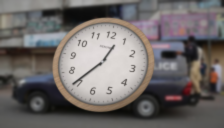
12:36
